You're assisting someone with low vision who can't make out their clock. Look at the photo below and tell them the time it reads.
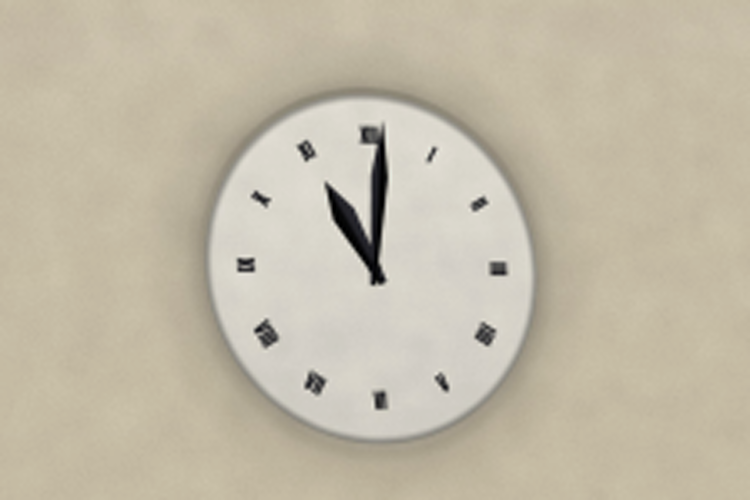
11:01
